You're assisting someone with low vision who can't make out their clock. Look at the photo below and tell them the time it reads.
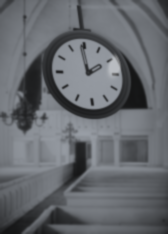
1:59
